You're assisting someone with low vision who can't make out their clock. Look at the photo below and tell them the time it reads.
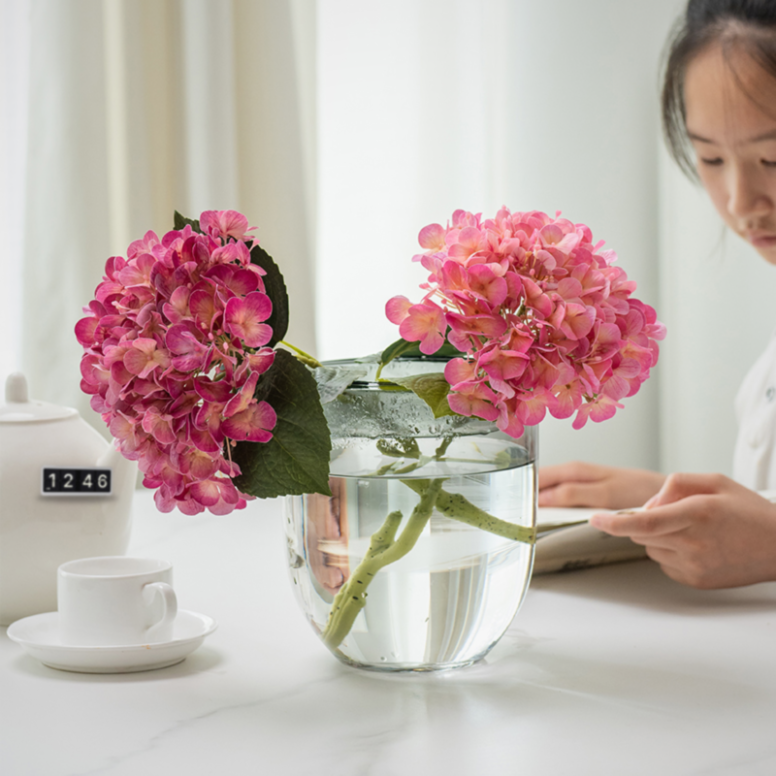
12:46
